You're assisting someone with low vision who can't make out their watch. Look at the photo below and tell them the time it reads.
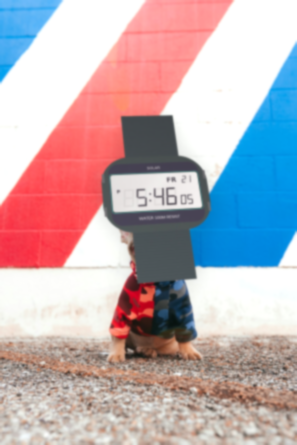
5:46
